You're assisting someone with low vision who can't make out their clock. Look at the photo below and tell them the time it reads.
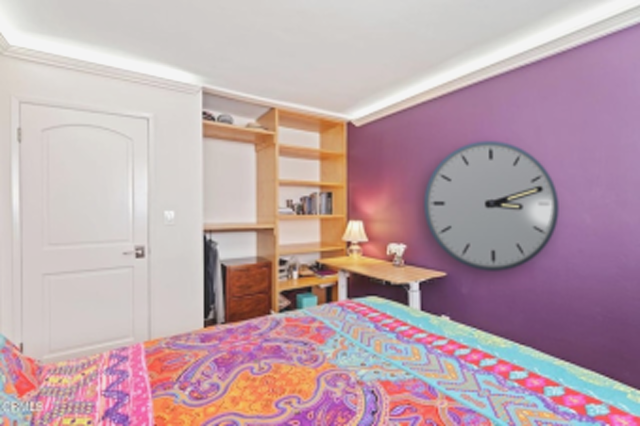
3:12
